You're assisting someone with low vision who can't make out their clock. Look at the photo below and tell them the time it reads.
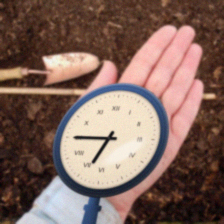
6:45
